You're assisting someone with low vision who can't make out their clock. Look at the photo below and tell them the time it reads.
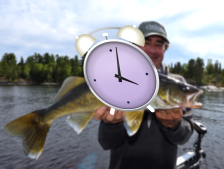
4:02
